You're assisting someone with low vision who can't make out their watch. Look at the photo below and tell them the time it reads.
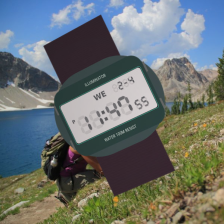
11:47:55
